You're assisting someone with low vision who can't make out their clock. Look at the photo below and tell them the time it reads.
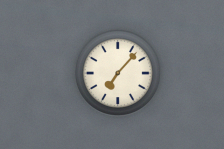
7:07
